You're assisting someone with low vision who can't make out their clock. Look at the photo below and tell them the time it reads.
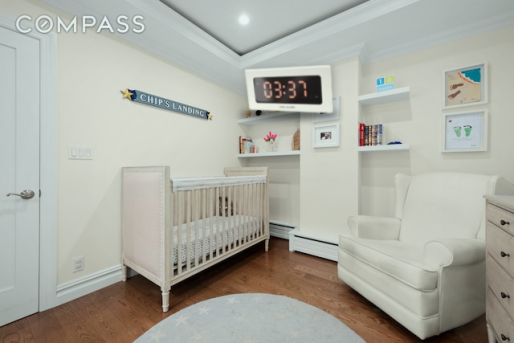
3:37
